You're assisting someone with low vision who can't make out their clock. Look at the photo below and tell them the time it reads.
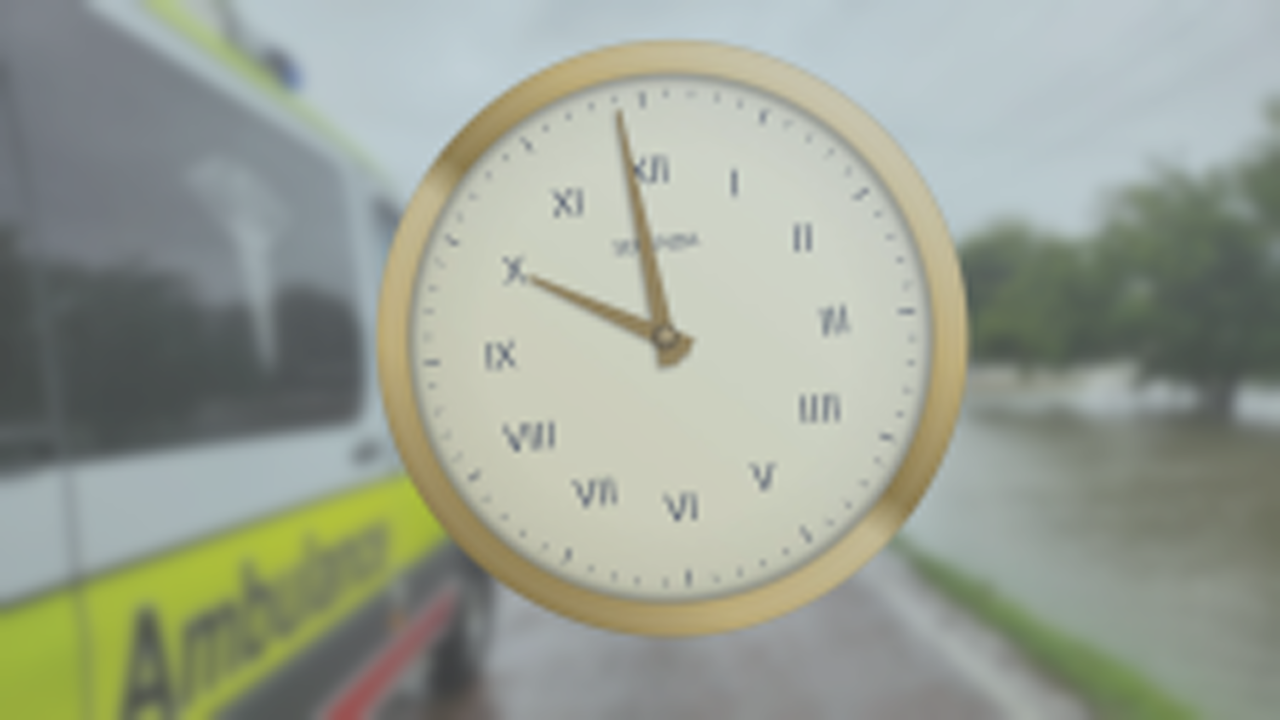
9:59
